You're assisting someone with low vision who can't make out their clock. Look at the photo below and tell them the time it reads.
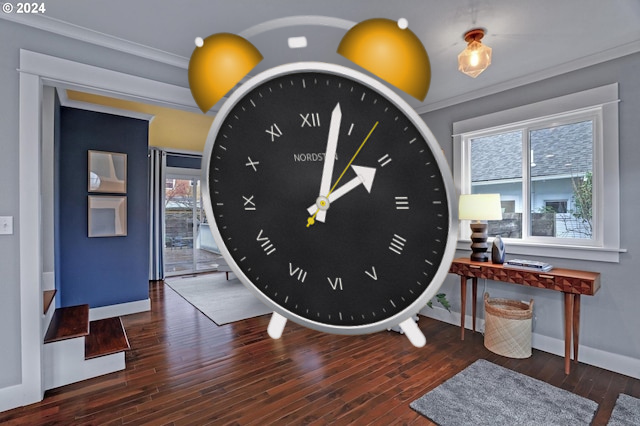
2:03:07
